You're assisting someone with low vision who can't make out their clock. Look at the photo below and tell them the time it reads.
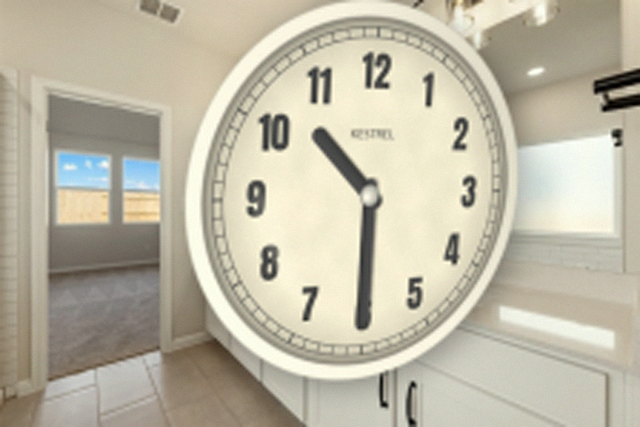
10:30
